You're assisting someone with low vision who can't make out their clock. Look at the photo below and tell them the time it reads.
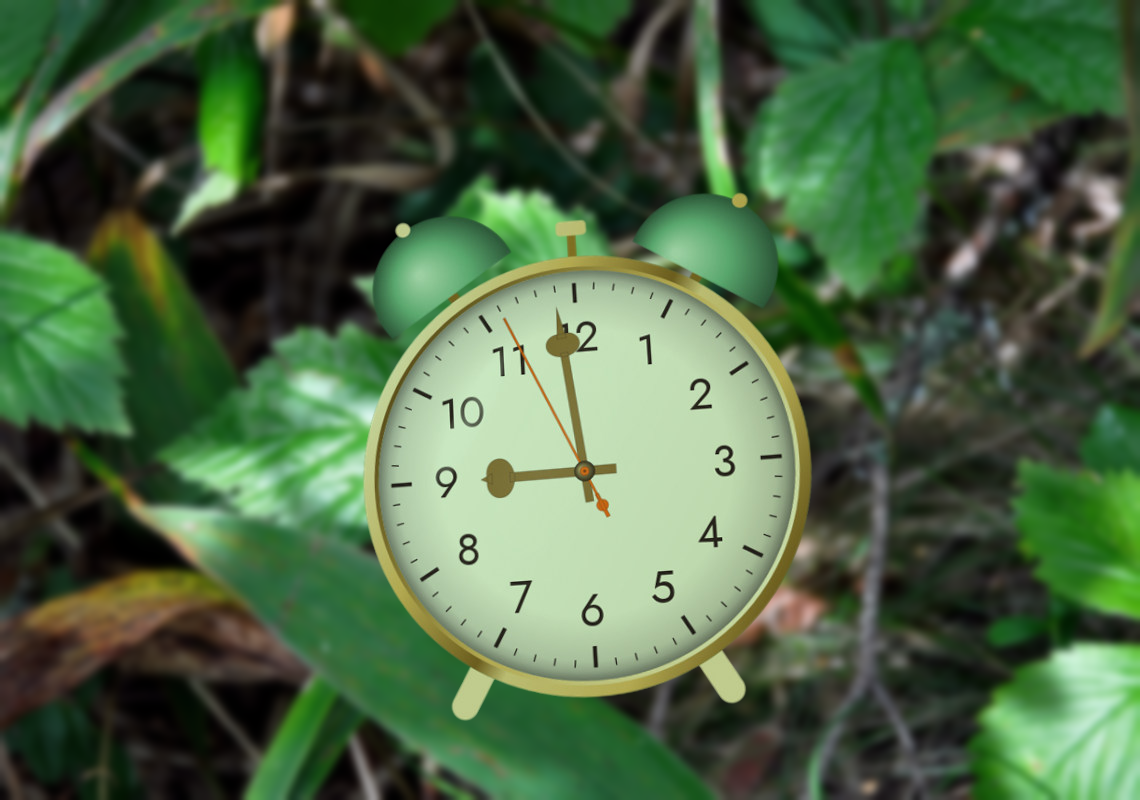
8:58:56
